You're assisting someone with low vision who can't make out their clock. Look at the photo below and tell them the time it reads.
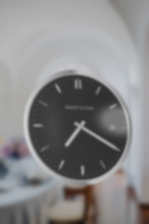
7:20
